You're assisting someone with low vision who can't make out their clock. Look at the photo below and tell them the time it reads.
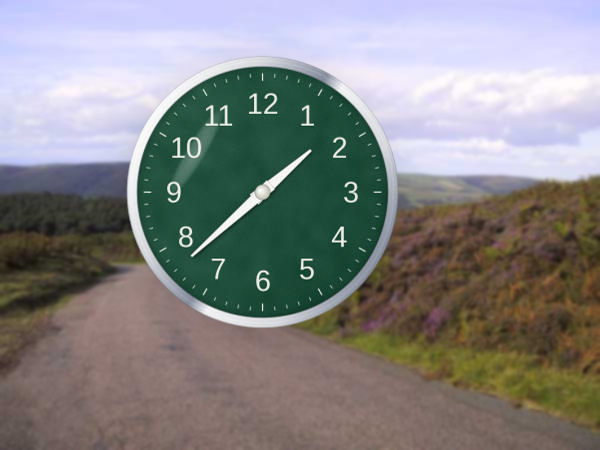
1:38
